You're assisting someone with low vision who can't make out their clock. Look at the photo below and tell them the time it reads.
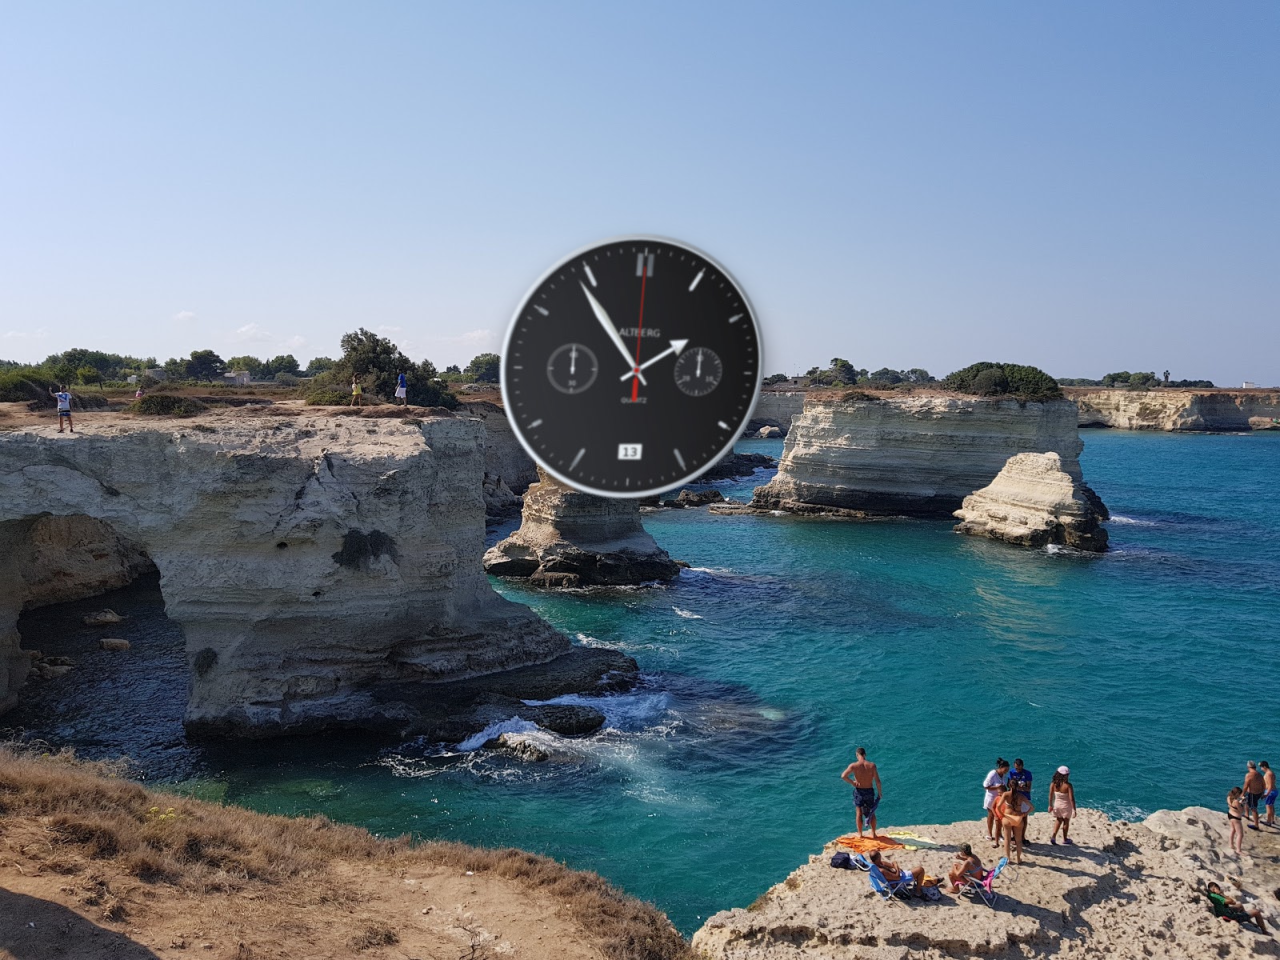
1:54
